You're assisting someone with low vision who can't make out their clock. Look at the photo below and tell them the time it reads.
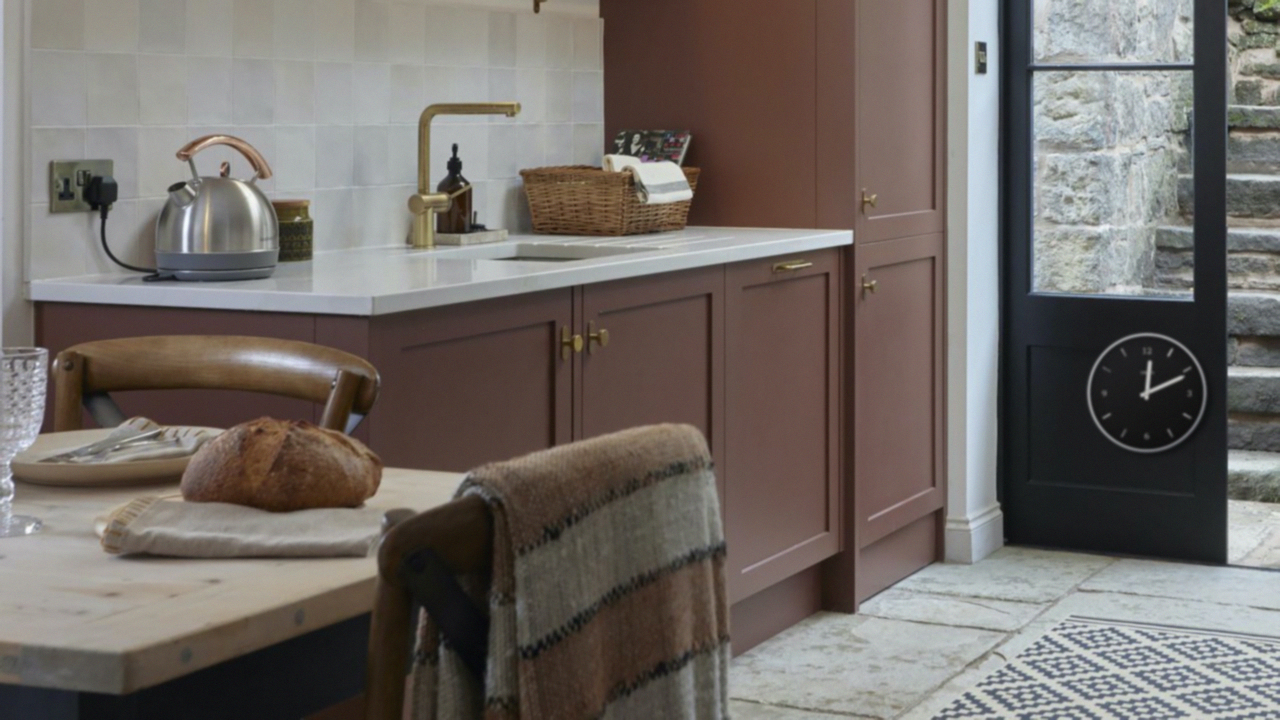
12:11
